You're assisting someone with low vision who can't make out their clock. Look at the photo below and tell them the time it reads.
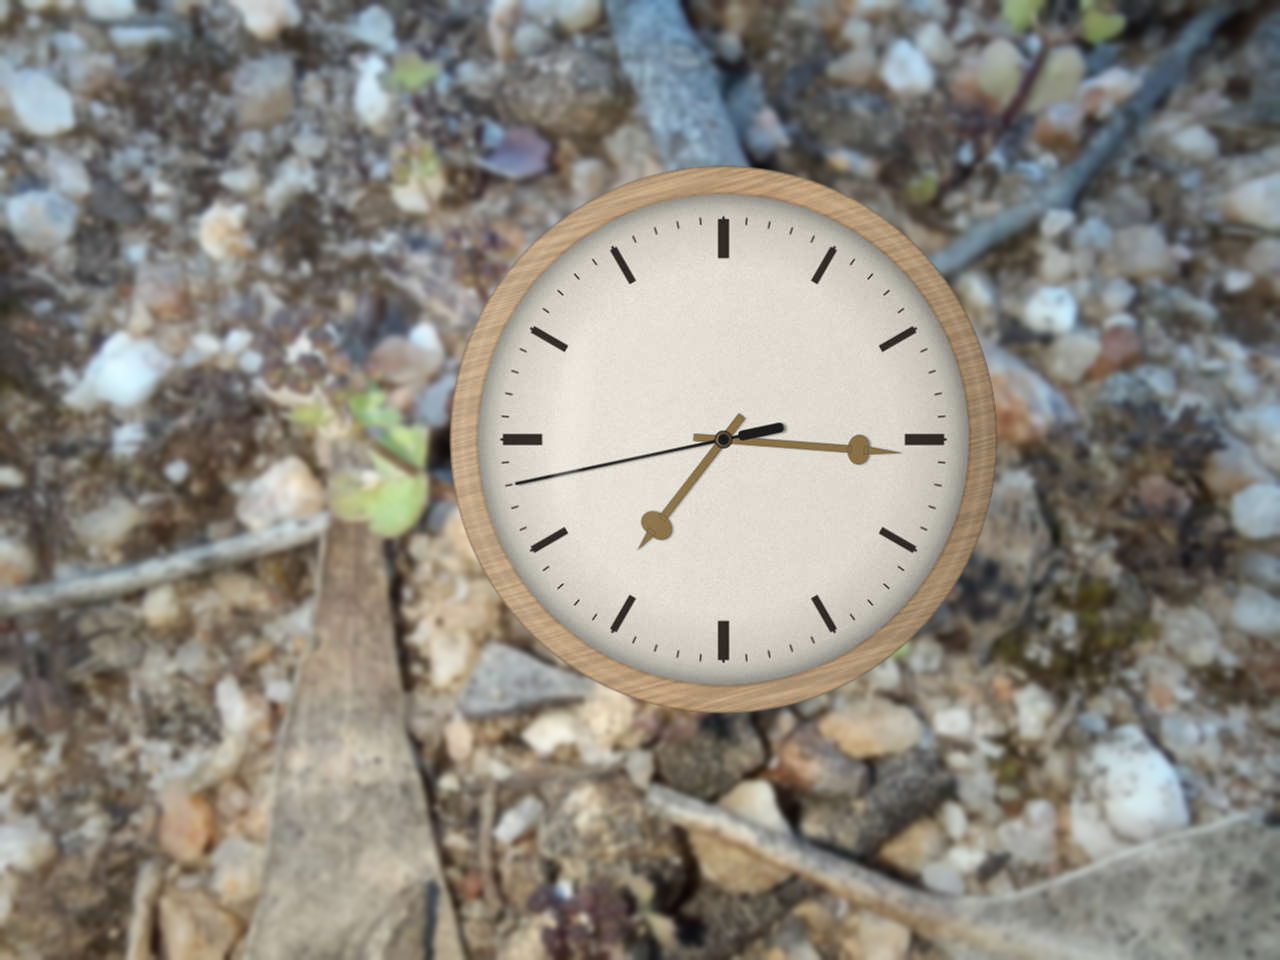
7:15:43
